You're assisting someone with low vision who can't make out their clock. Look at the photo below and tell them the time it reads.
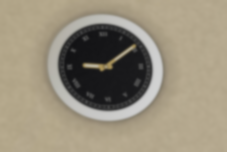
9:09
